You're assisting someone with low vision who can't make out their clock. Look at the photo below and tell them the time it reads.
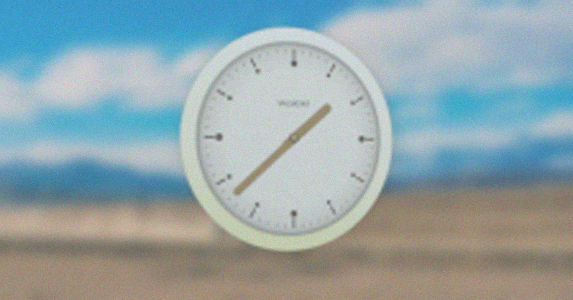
1:38
